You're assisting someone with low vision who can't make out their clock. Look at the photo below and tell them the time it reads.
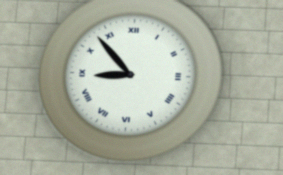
8:53
